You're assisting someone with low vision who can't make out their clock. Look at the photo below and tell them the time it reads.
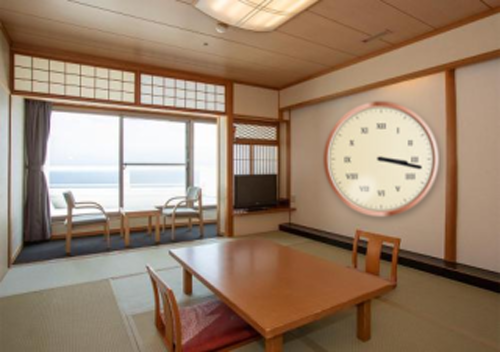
3:17
